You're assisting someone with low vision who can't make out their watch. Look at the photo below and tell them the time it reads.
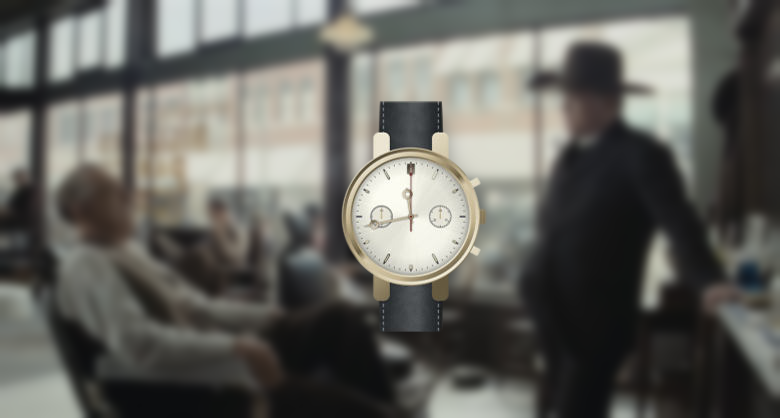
11:43
